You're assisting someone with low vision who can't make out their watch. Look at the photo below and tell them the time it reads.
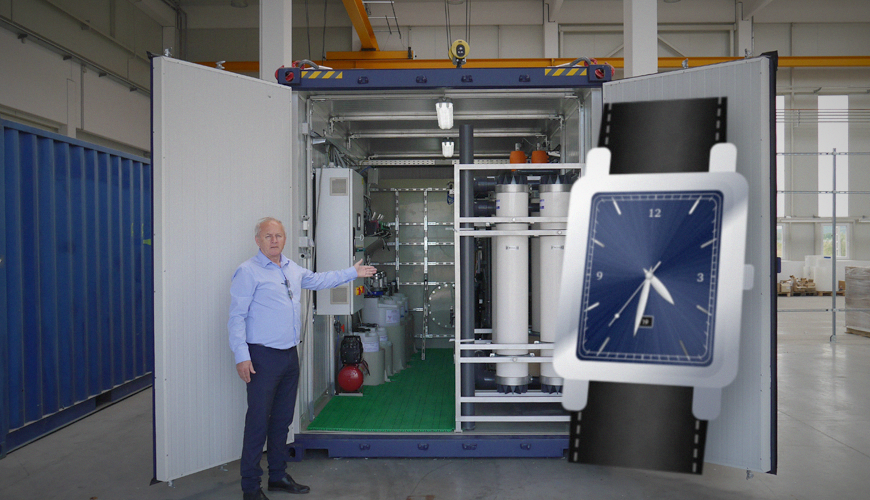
4:31:36
